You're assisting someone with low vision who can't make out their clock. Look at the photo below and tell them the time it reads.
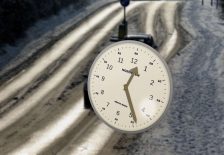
12:24
